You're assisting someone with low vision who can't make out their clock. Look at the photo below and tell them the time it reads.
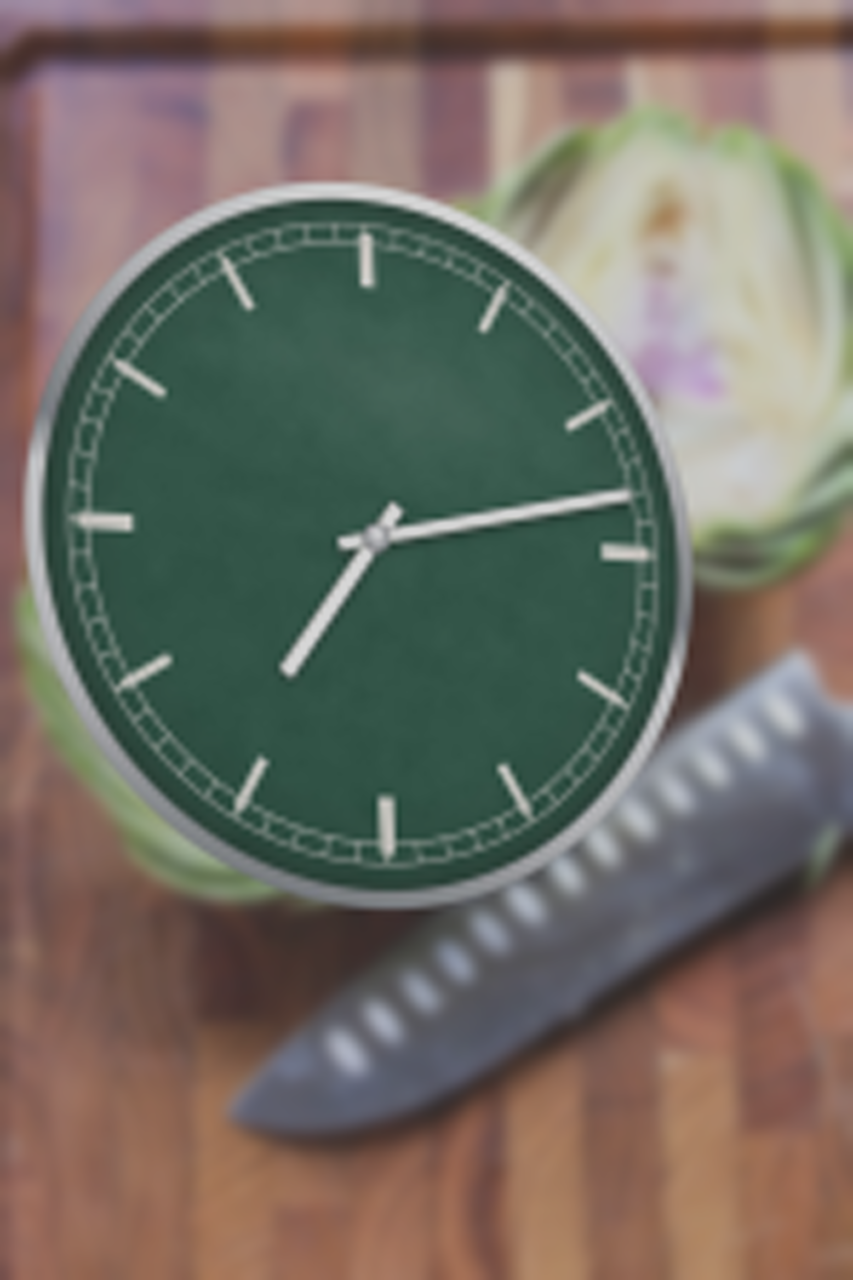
7:13
